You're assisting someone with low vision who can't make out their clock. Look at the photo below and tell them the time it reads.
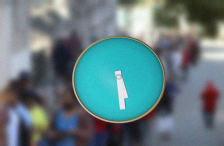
5:29
